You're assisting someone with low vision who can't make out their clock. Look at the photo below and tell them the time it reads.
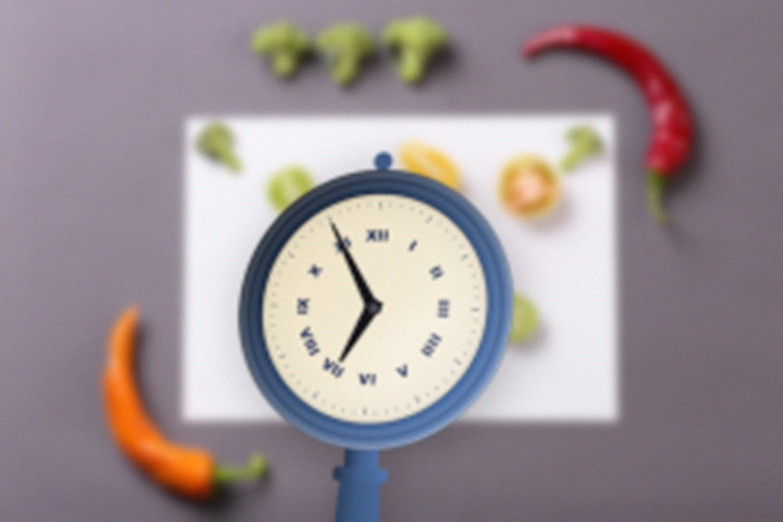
6:55
